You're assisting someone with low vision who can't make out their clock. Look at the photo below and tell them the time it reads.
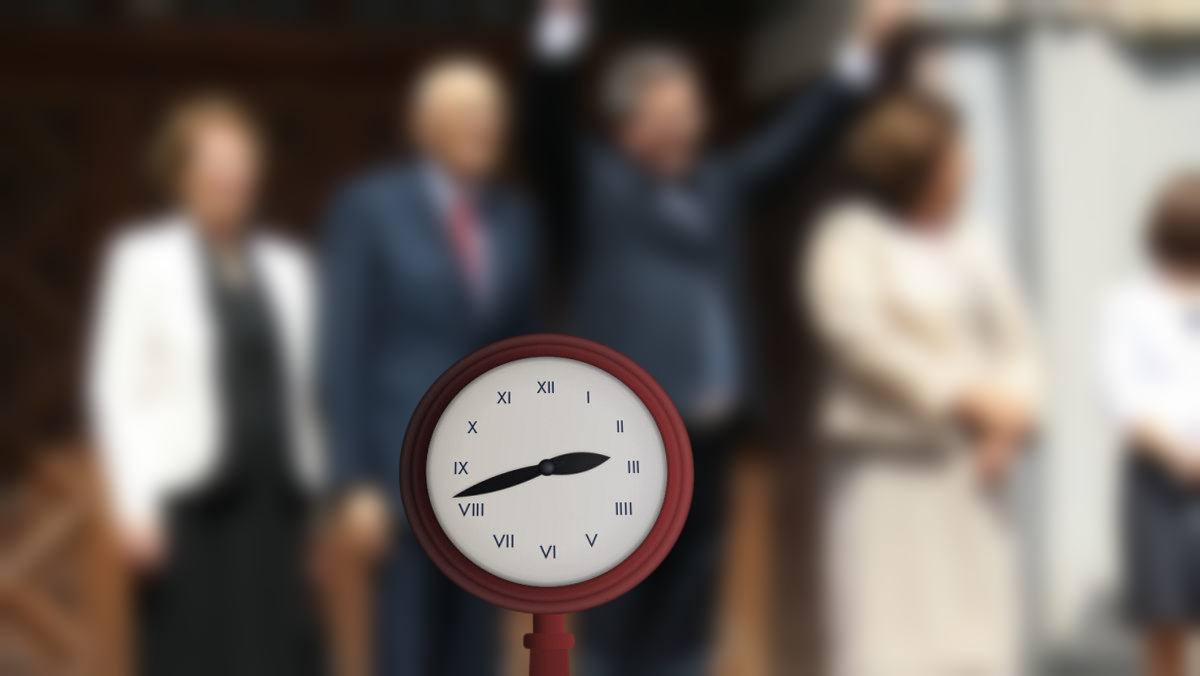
2:42
